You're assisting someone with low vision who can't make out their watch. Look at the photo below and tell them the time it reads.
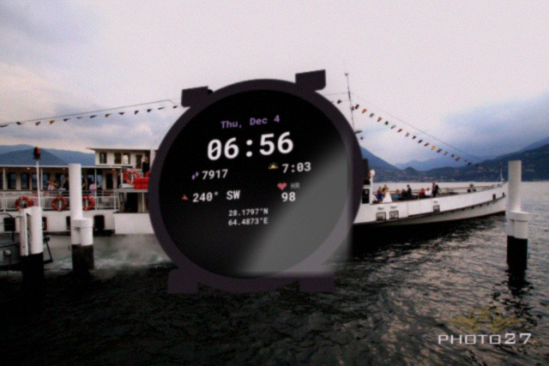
6:56
